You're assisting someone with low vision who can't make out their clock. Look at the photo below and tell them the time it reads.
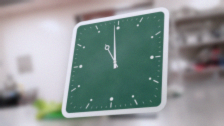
10:59
